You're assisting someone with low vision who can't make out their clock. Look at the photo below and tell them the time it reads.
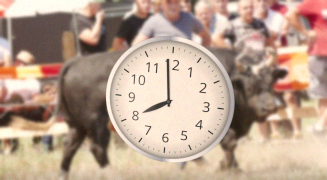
7:59
